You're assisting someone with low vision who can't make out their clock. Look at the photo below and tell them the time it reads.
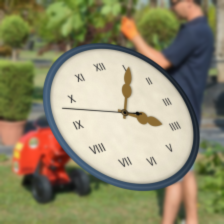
4:05:48
